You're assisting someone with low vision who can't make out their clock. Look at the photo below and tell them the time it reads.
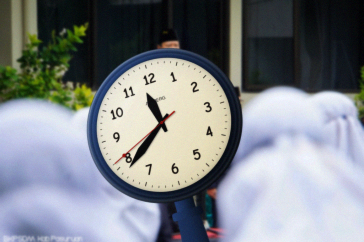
11:38:41
